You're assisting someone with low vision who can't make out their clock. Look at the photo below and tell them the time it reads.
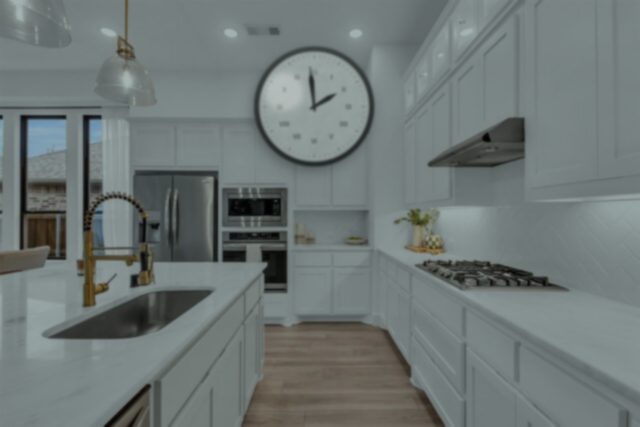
1:59
